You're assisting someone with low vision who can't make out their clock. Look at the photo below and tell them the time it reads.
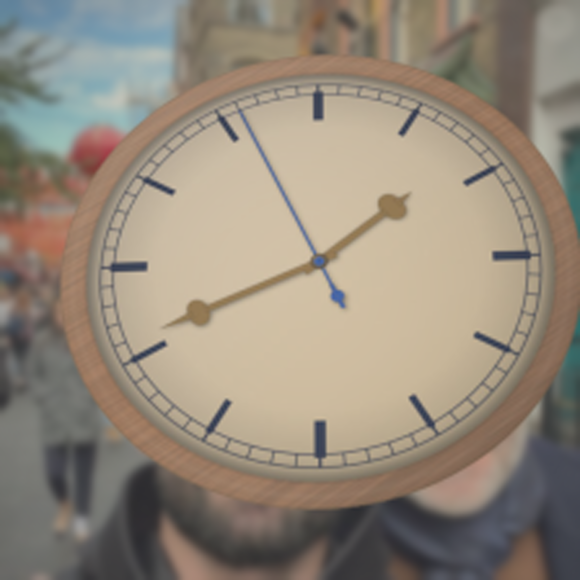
1:40:56
